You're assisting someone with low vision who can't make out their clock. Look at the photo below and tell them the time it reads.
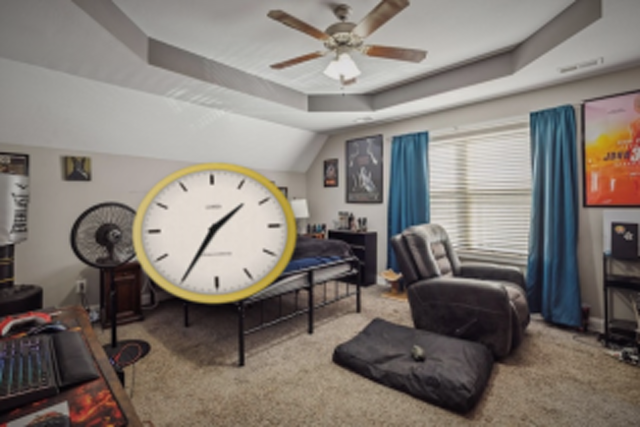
1:35
